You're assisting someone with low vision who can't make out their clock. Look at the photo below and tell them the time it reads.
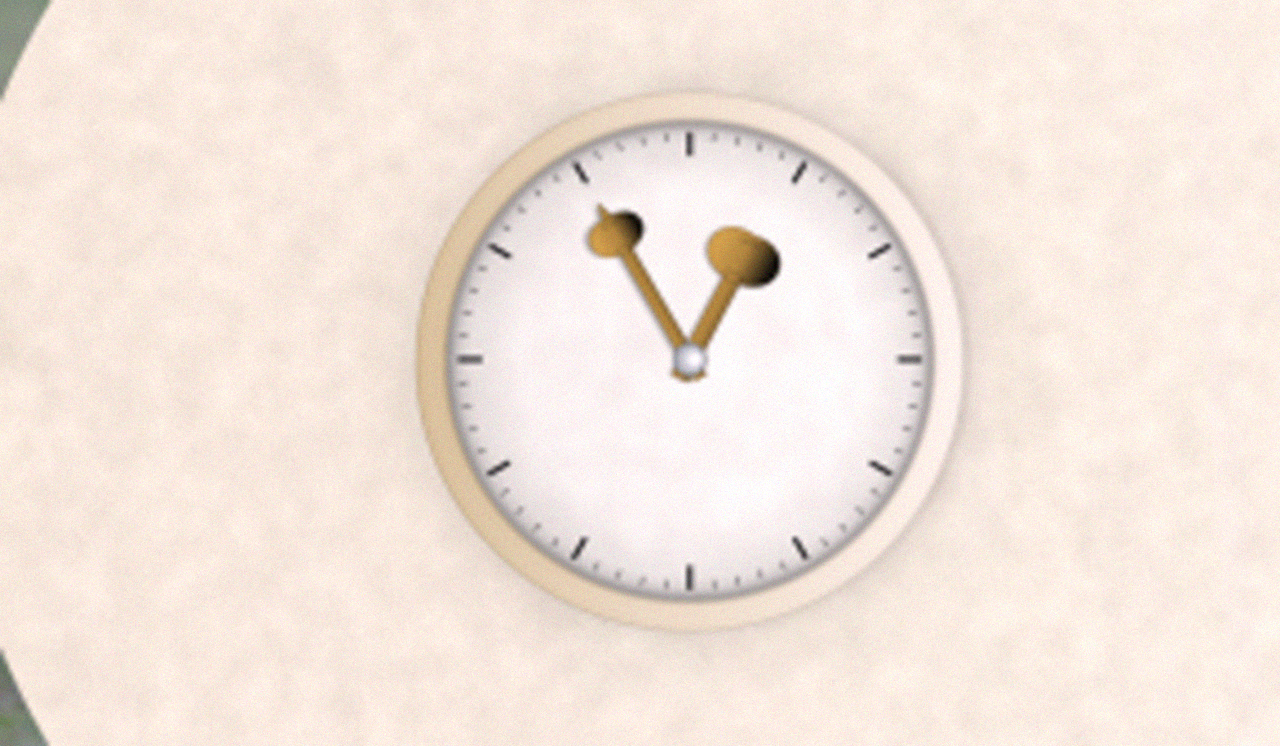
12:55
